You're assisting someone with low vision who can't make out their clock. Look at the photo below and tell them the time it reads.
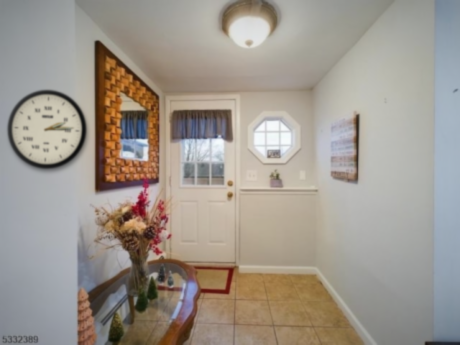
2:14
